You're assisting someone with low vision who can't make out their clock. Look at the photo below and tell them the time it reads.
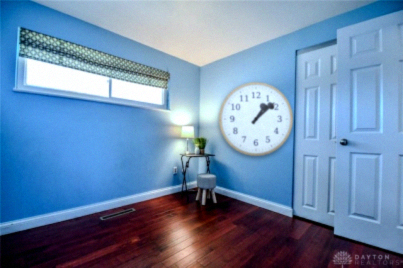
1:08
